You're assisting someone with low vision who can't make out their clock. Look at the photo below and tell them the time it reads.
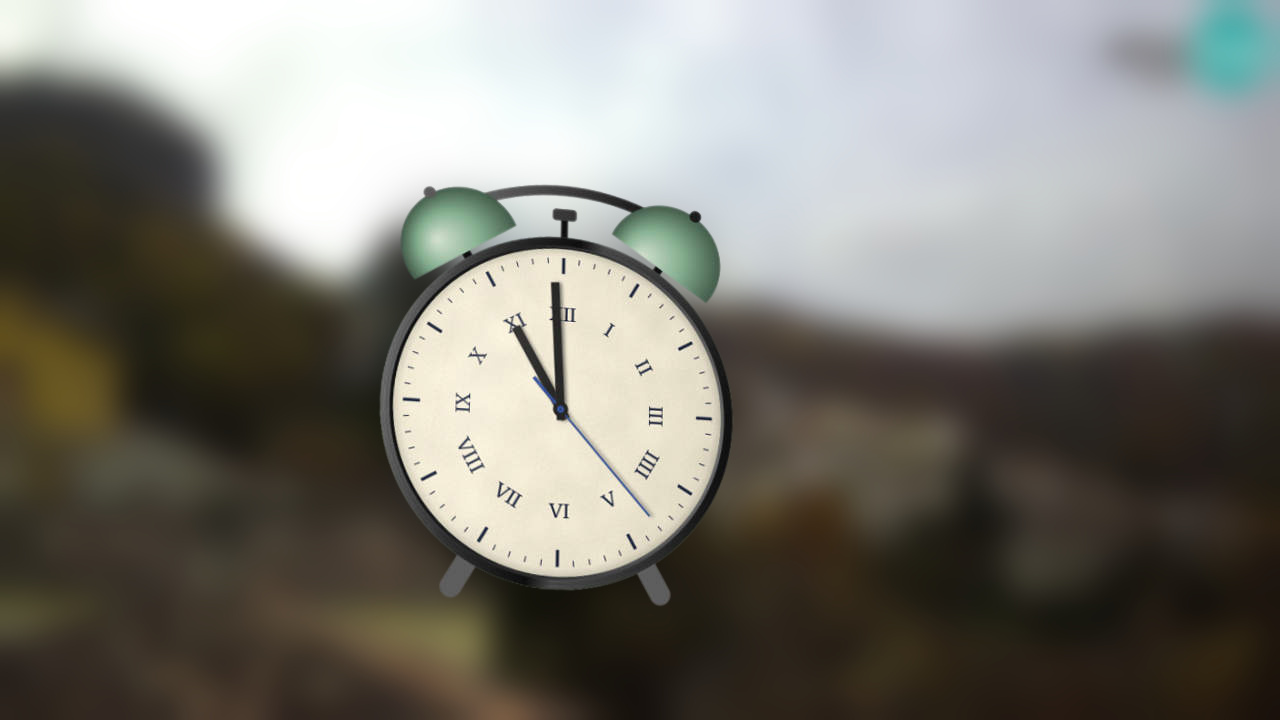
10:59:23
